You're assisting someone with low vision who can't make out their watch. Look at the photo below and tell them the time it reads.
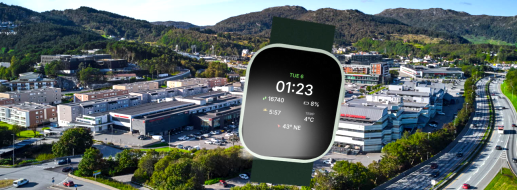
1:23
